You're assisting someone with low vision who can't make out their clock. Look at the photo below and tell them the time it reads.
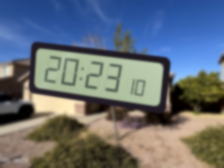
20:23:10
